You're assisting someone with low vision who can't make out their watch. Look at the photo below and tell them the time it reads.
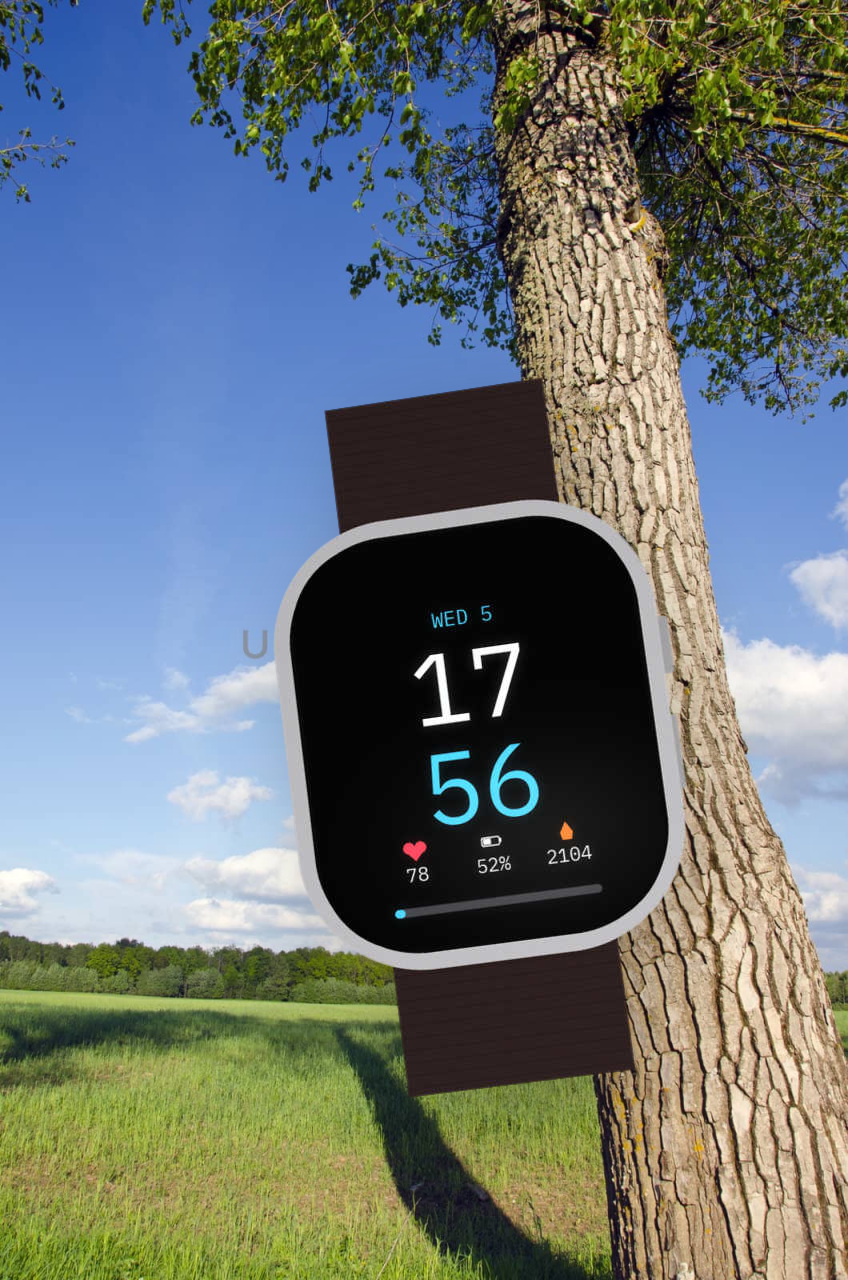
17:56
